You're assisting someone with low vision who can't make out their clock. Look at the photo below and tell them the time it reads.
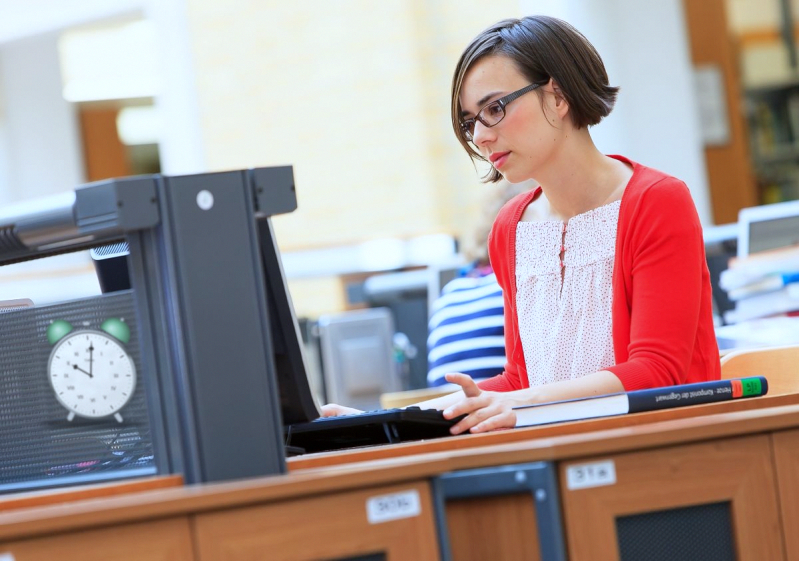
10:01
